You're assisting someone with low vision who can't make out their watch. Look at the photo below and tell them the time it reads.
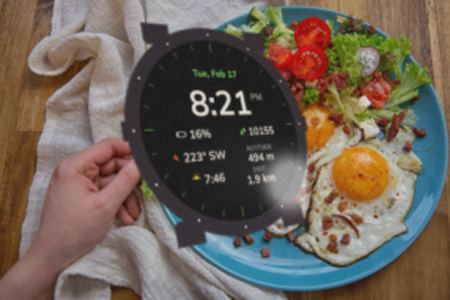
8:21
